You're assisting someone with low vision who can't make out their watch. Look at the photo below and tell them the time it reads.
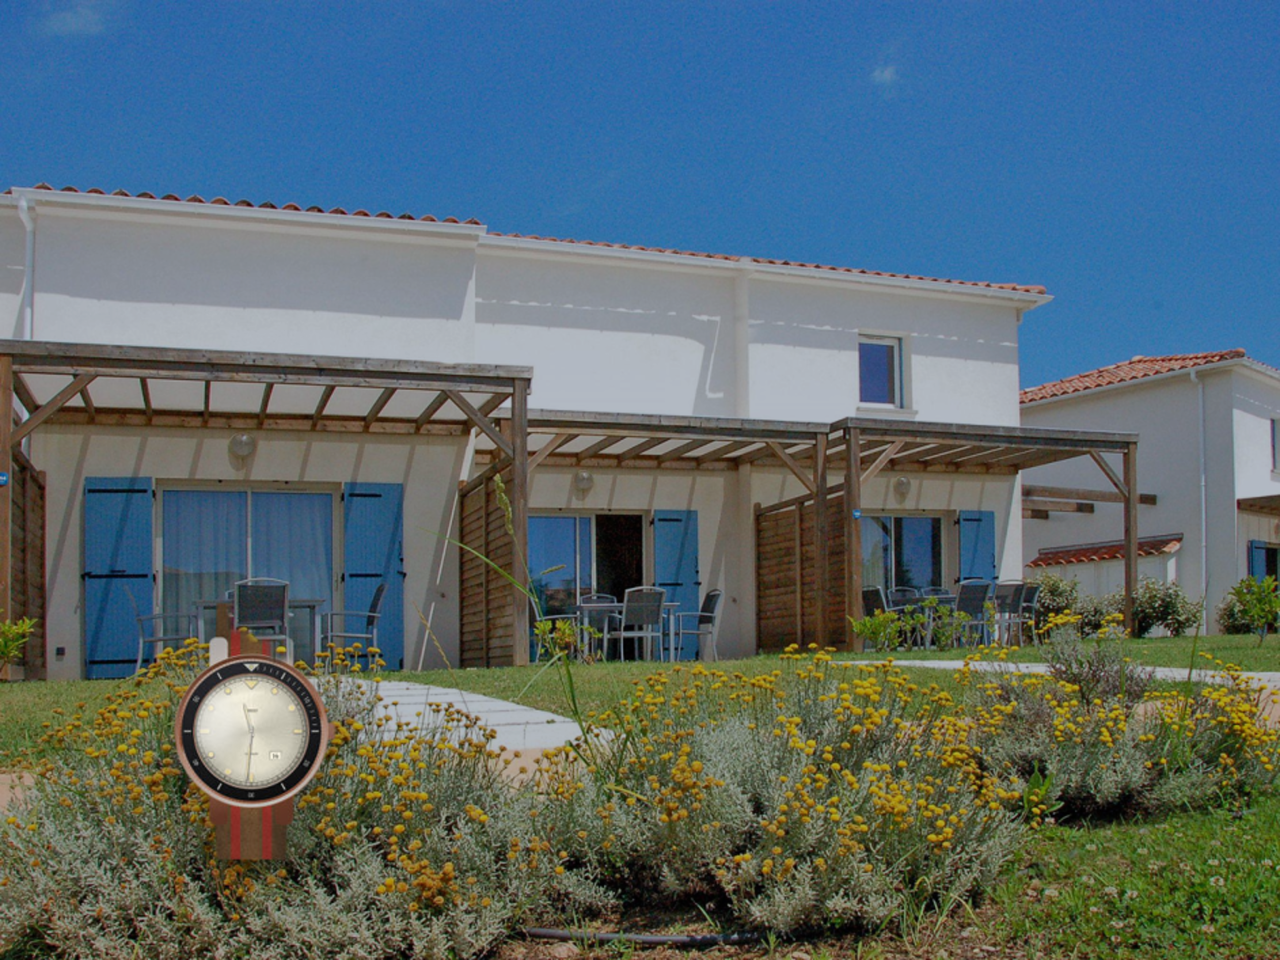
11:31
